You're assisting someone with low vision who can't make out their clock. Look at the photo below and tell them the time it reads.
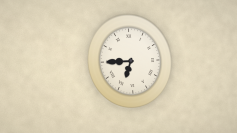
6:45
